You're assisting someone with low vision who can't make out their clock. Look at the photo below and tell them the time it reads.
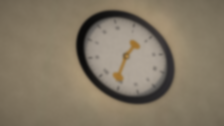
1:36
